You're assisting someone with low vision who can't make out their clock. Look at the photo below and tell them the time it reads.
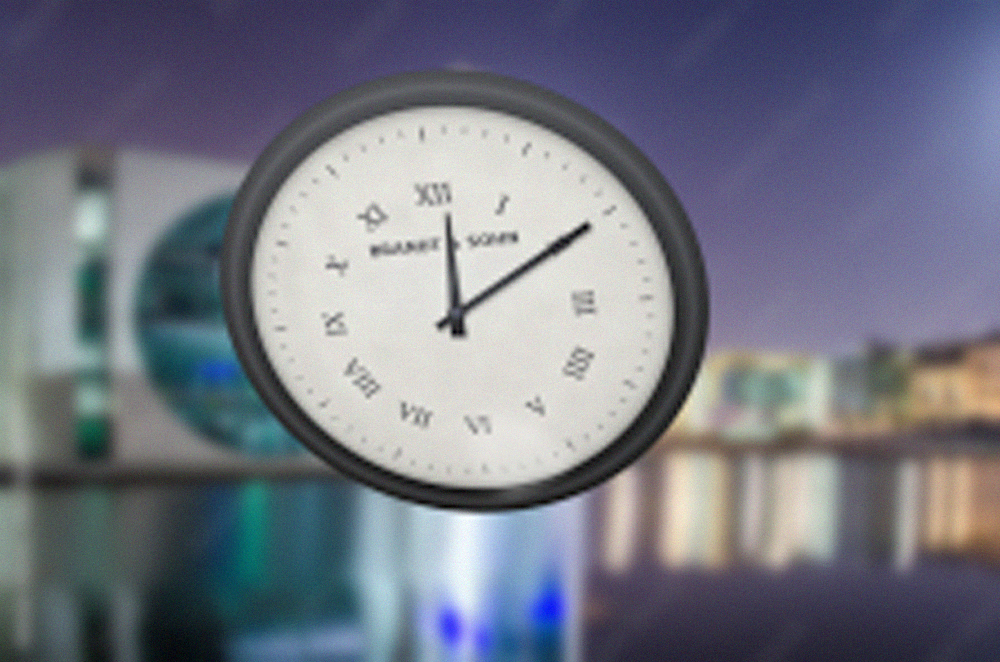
12:10
